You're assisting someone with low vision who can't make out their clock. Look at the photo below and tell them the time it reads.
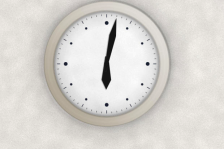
6:02
